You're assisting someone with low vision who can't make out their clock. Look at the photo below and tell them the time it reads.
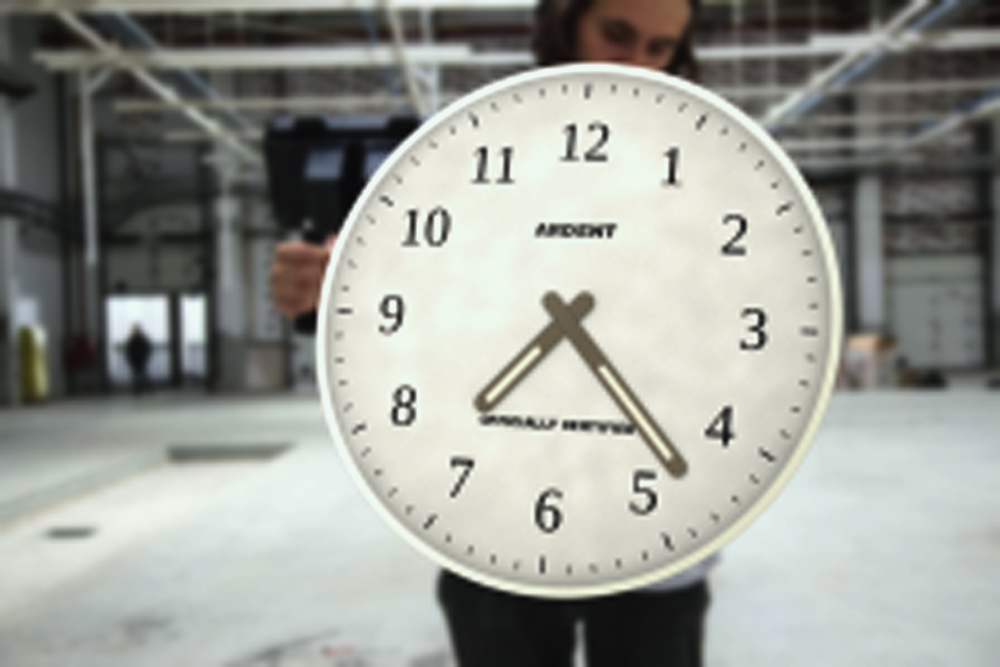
7:23
